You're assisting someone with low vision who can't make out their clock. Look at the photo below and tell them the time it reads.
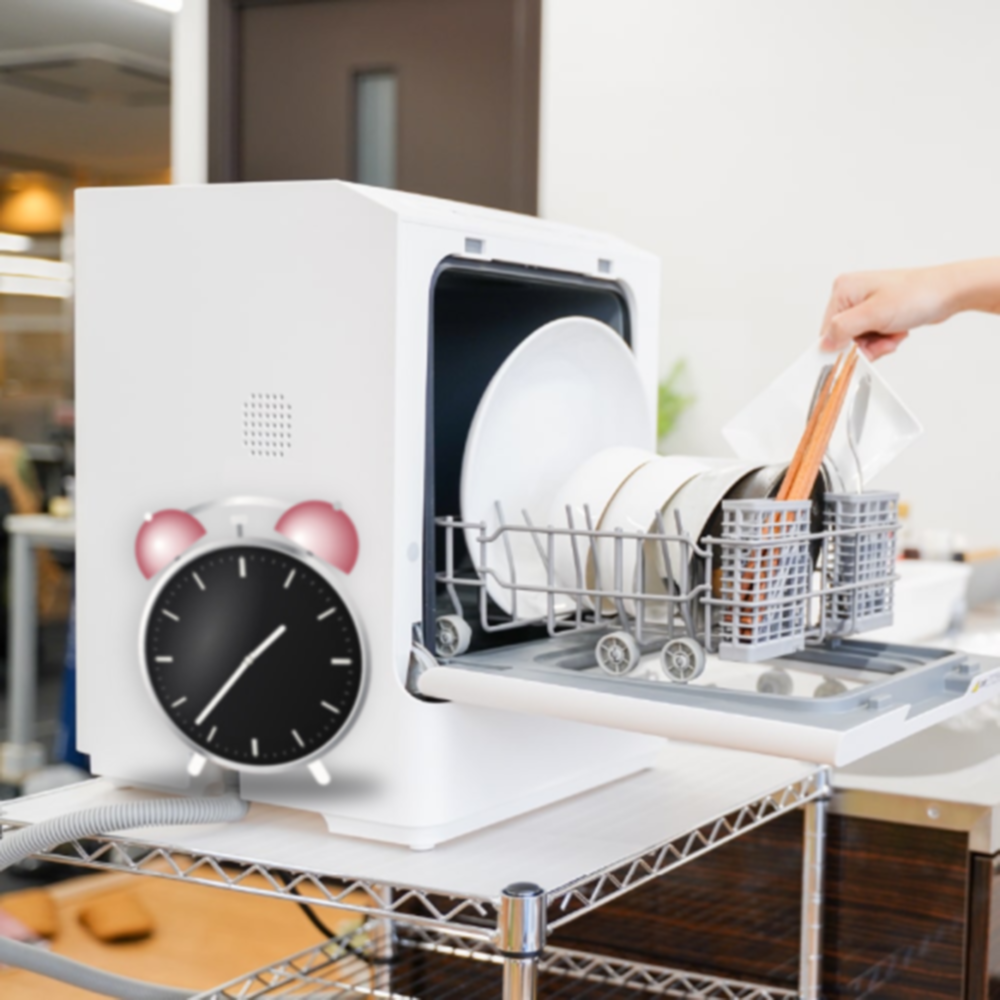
1:37
